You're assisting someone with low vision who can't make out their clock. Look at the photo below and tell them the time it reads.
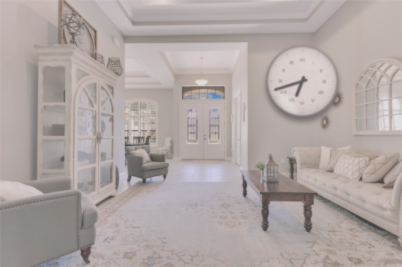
6:42
